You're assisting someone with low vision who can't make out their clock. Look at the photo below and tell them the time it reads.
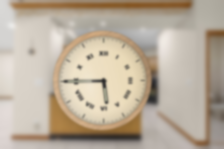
5:45
